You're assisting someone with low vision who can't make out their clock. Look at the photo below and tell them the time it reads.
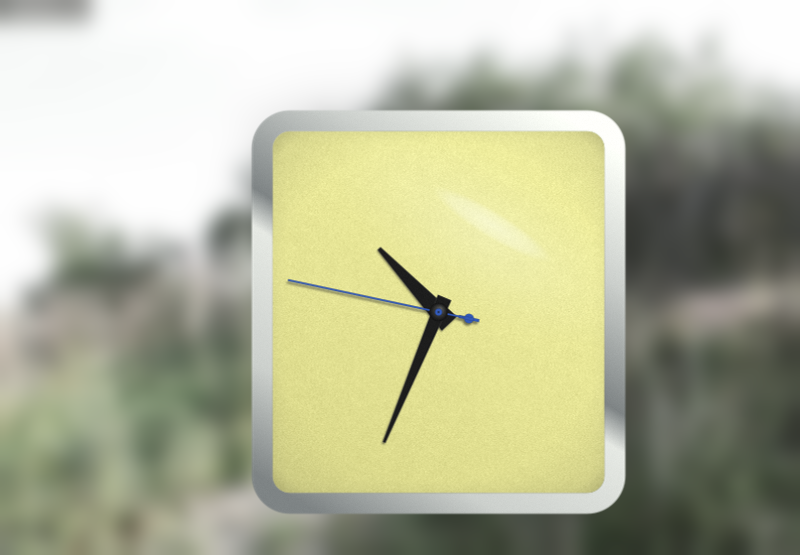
10:33:47
